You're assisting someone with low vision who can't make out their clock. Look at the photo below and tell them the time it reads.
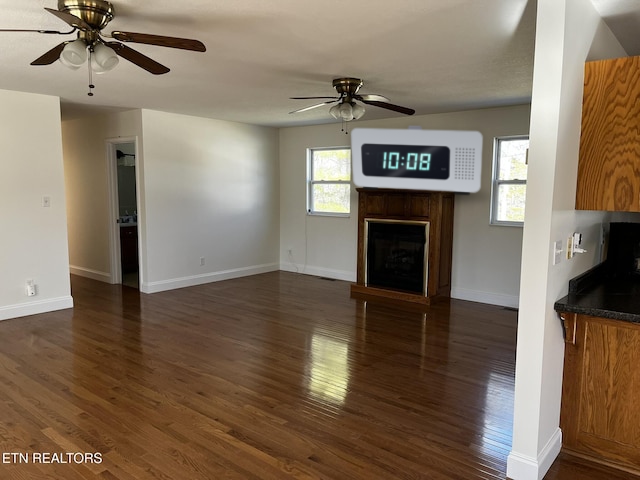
10:08
